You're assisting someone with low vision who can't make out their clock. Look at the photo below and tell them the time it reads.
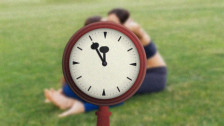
11:55
